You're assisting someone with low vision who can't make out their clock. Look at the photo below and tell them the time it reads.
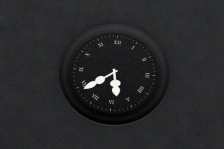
5:39
